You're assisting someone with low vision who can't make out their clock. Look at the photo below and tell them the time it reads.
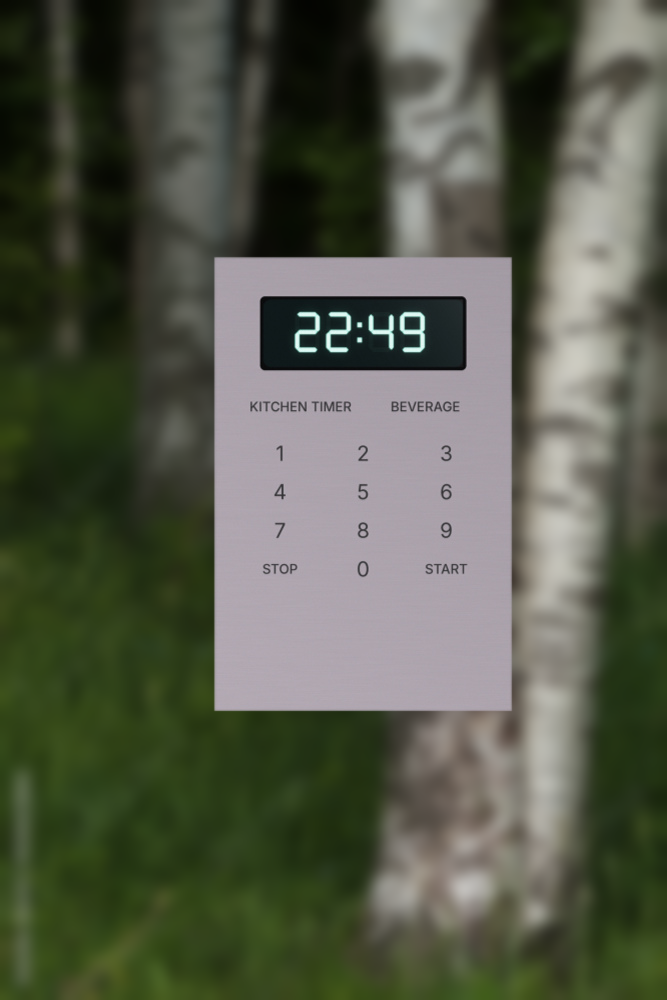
22:49
